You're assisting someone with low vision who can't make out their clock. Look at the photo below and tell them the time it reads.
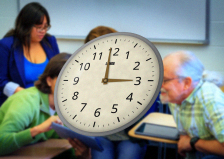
2:59
